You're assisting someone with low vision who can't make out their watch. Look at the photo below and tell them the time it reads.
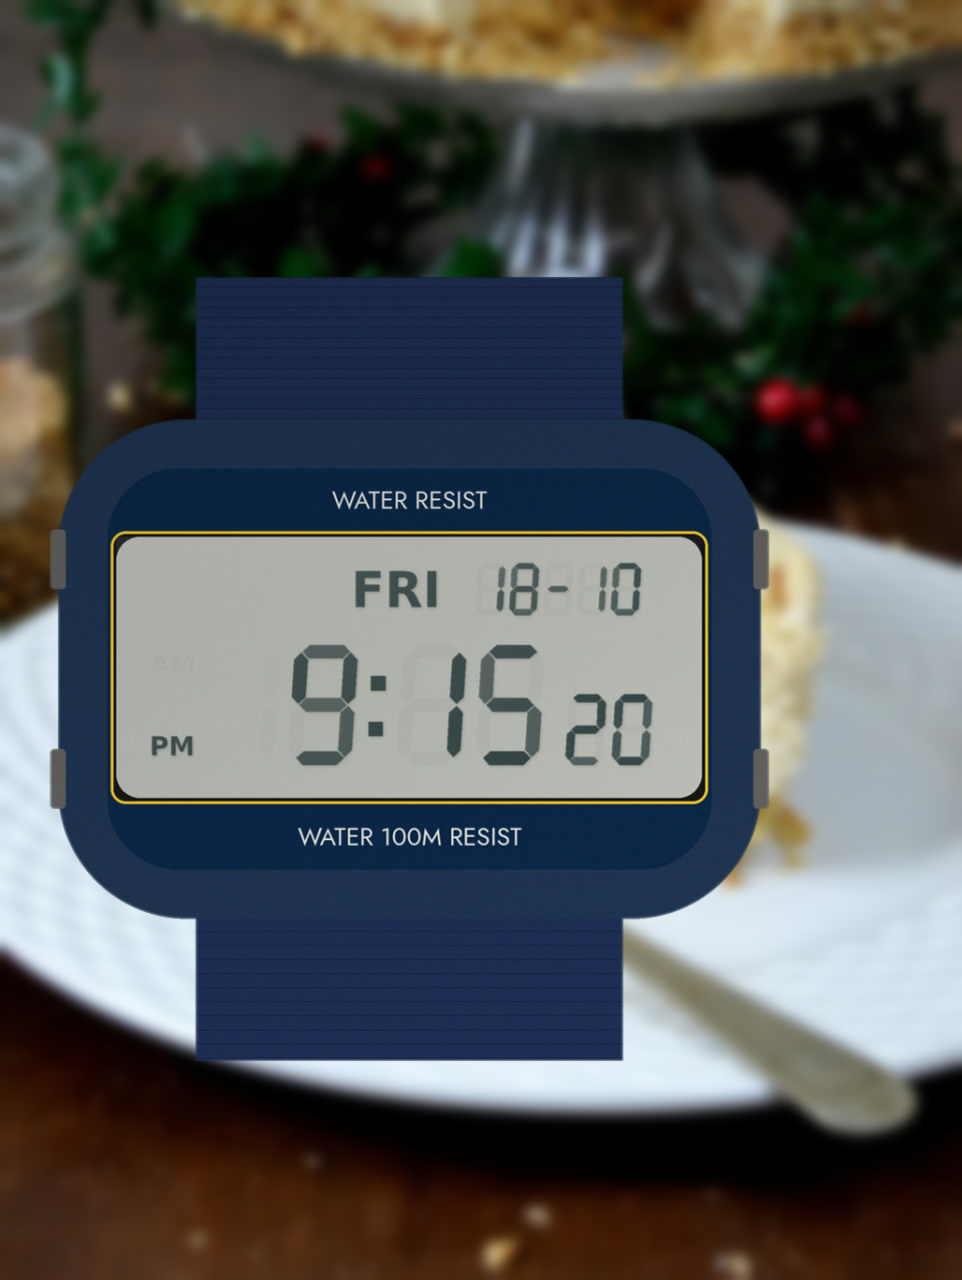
9:15:20
